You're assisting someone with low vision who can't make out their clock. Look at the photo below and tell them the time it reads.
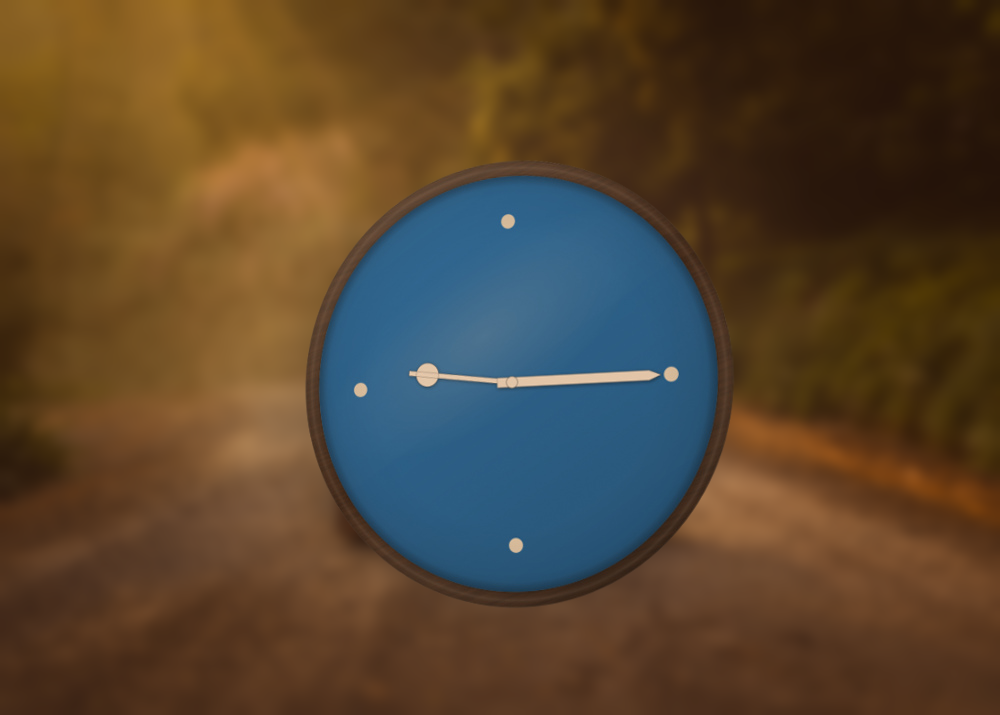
9:15
